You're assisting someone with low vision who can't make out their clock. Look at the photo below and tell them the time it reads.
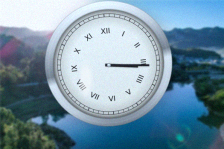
3:16
